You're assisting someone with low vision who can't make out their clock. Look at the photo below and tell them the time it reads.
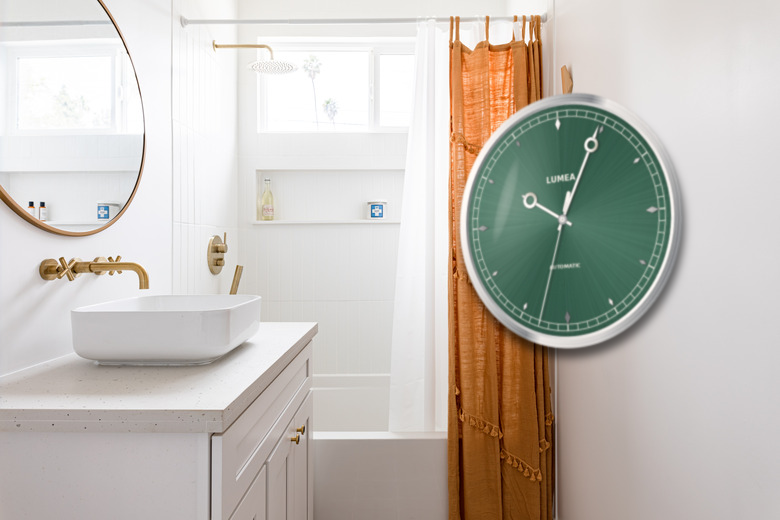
10:04:33
